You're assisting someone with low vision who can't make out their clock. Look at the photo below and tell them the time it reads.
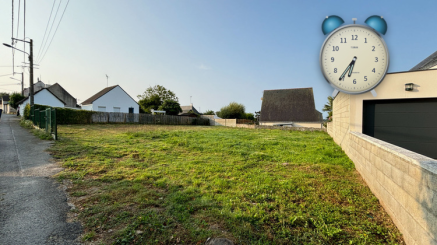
6:36
